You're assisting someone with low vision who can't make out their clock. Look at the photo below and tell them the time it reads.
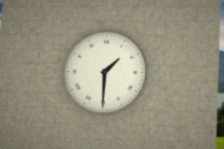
1:30
